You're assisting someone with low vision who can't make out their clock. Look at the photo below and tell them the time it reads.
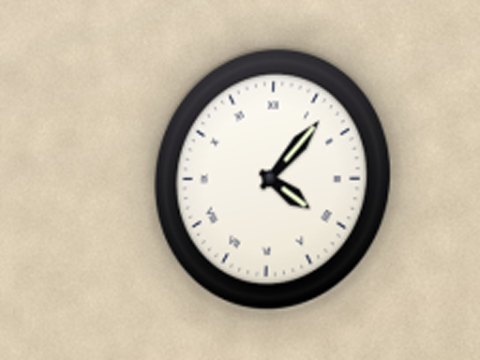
4:07
